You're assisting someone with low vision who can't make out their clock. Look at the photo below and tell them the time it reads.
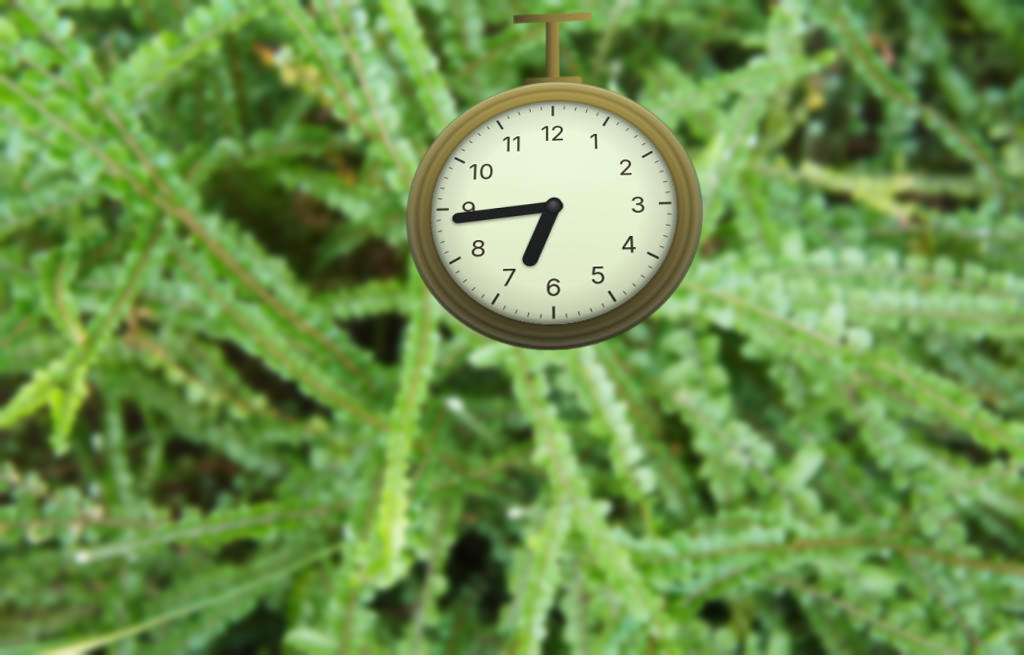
6:44
